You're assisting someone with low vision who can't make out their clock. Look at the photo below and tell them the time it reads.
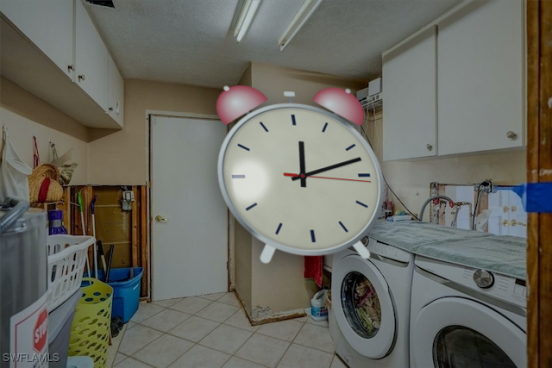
12:12:16
